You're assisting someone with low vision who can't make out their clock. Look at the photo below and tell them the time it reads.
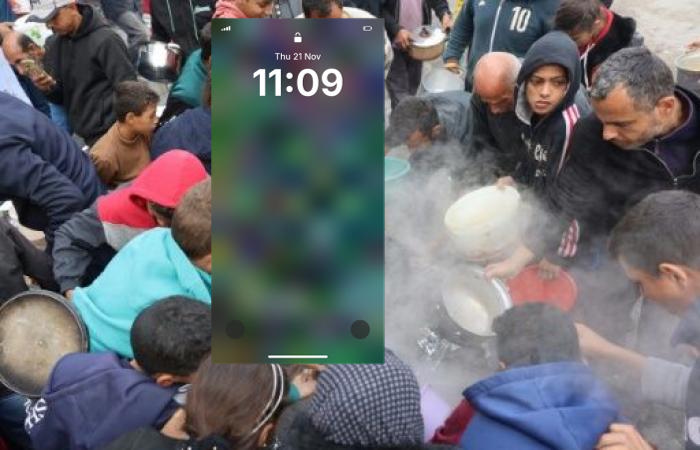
11:09
